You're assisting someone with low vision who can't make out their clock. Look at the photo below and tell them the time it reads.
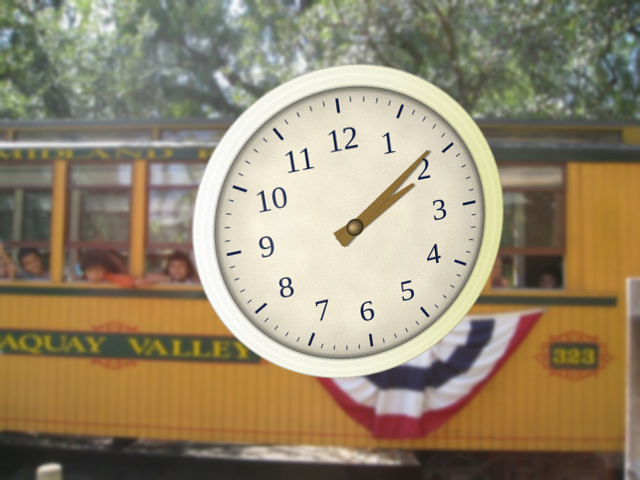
2:09
